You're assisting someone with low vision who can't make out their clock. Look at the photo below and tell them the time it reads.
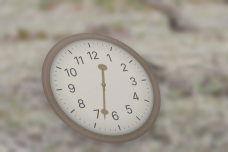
12:33
